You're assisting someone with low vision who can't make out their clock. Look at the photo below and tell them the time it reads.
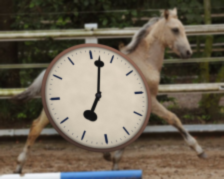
7:02
